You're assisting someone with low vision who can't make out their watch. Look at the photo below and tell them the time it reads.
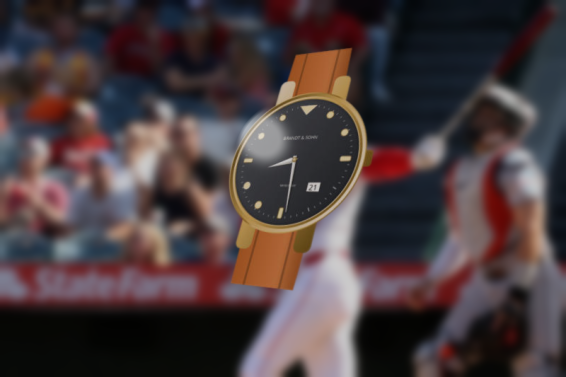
8:29
